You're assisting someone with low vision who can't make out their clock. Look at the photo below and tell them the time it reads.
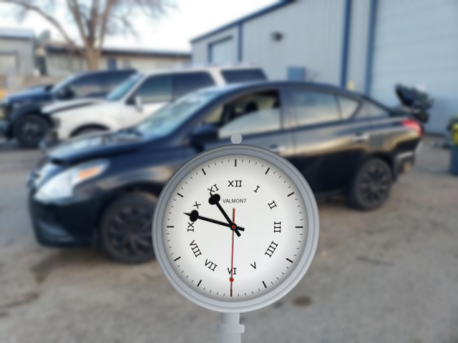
10:47:30
